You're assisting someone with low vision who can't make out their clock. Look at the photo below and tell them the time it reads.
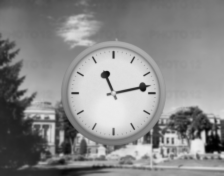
11:13
